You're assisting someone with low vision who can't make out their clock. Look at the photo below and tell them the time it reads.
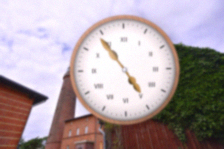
4:54
